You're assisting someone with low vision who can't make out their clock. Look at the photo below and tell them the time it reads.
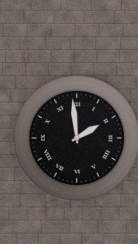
1:59
